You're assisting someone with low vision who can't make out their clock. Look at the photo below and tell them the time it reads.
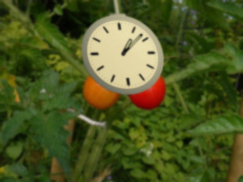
1:08
